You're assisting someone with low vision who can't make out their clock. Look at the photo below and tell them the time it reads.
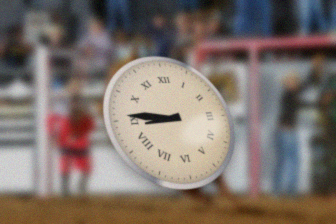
8:46
